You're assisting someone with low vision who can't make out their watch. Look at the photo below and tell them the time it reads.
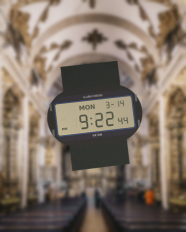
9:22:44
